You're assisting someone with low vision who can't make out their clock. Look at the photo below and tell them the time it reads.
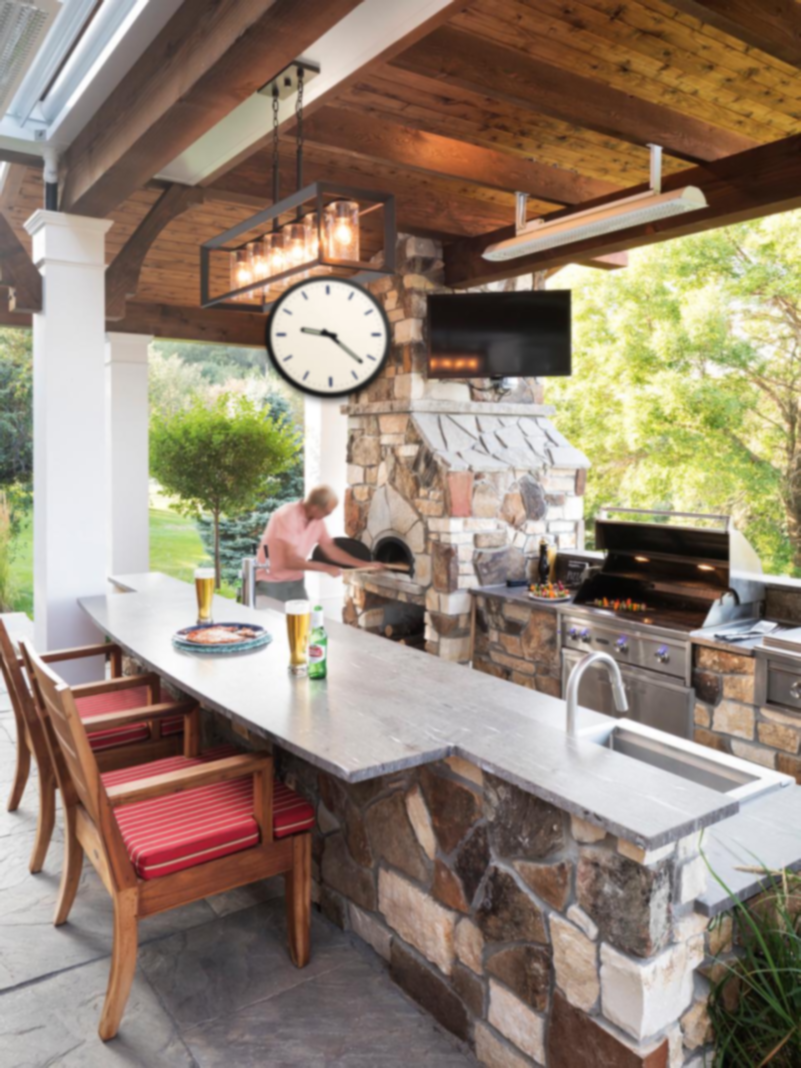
9:22
